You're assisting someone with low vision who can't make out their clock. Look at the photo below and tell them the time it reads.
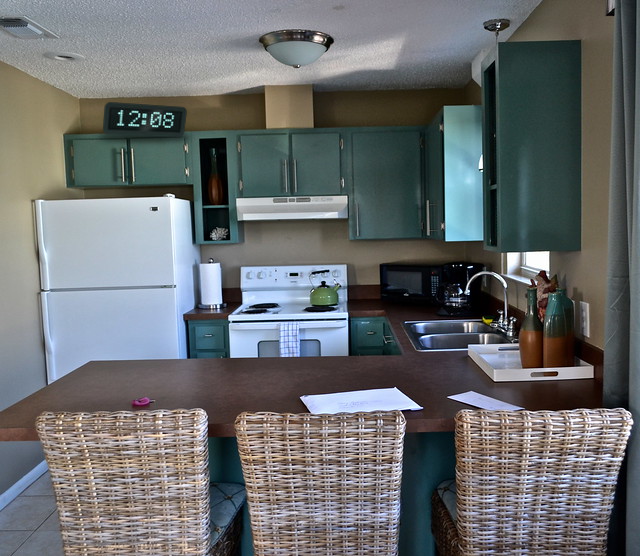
12:08
